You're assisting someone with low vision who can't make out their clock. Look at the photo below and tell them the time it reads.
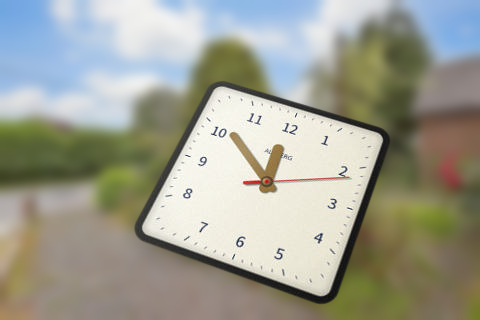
11:51:11
